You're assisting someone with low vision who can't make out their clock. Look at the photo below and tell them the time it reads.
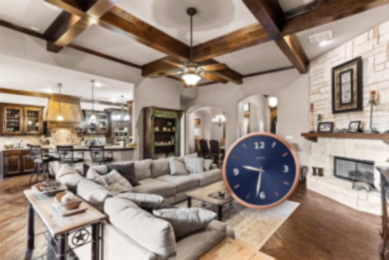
9:32
